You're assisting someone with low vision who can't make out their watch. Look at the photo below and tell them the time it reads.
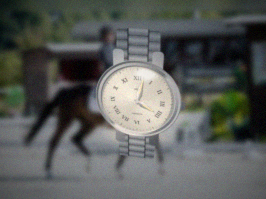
4:02
